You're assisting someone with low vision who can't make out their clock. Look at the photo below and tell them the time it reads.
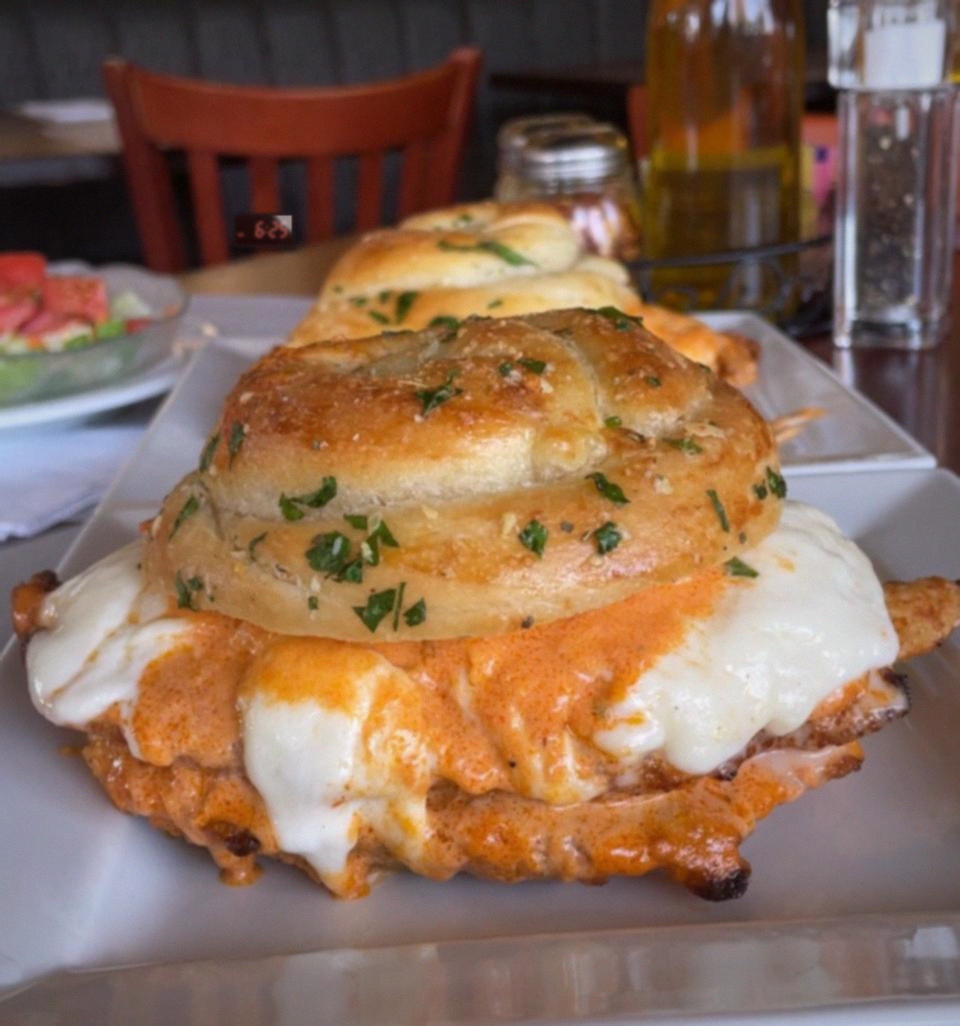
6:25
